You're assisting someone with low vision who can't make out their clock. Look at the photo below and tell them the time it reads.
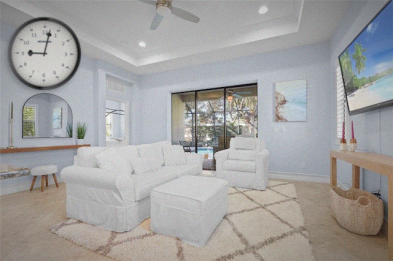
9:02
